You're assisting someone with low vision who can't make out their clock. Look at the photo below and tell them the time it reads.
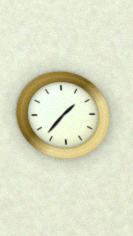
1:37
